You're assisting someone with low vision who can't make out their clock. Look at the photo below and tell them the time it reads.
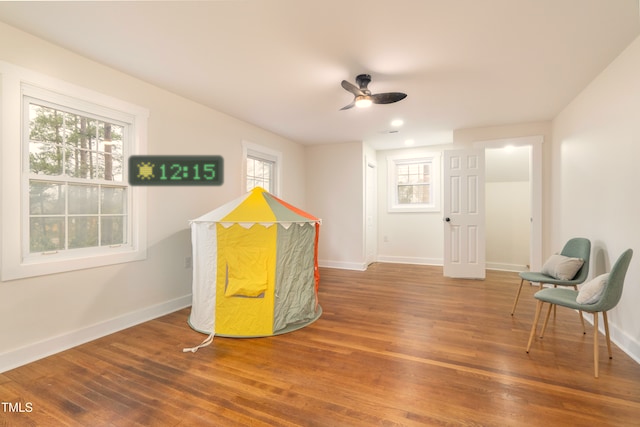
12:15
